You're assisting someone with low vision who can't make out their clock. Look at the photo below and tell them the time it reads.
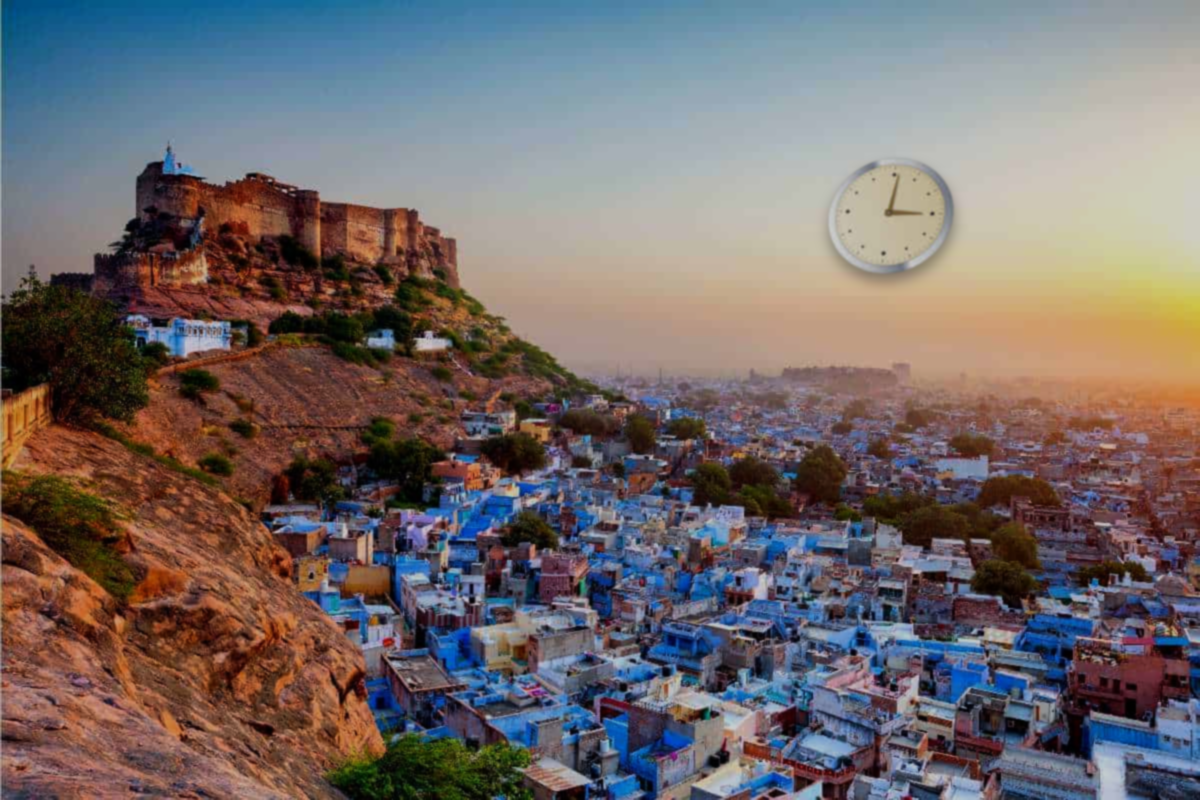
3:01
